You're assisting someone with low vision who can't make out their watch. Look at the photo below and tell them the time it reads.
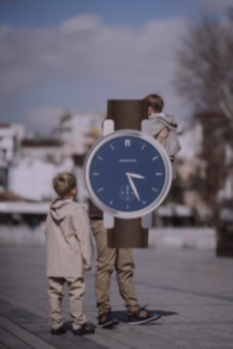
3:26
